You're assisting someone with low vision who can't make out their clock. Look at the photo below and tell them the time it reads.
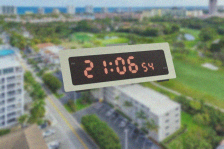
21:06:54
